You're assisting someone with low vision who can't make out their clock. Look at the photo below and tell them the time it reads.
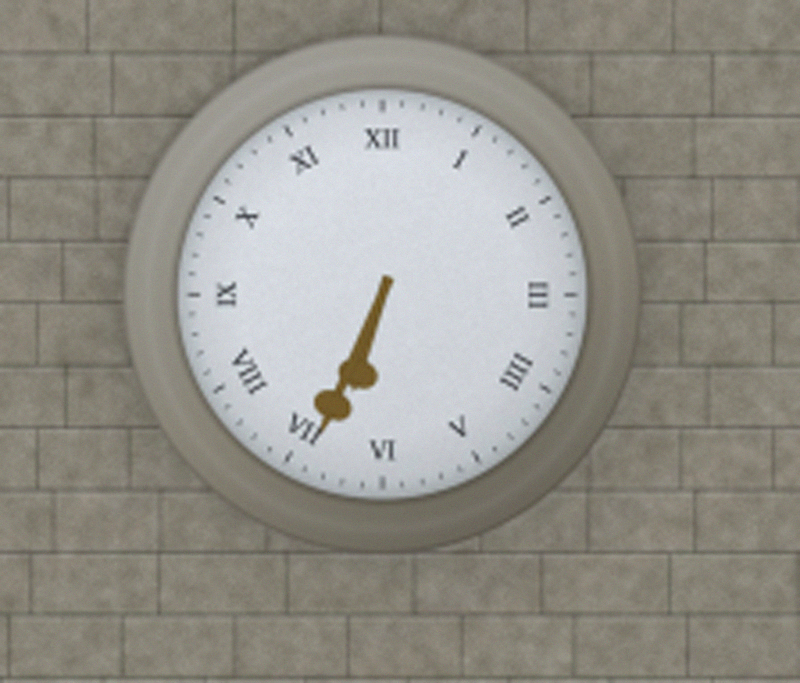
6:34
